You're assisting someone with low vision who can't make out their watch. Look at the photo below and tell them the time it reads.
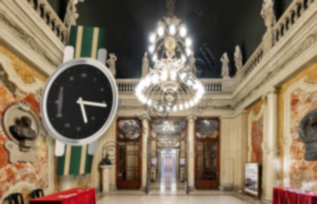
5:16
